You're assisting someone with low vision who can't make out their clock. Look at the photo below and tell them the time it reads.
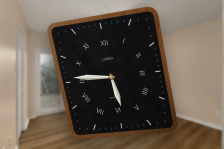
5:46
